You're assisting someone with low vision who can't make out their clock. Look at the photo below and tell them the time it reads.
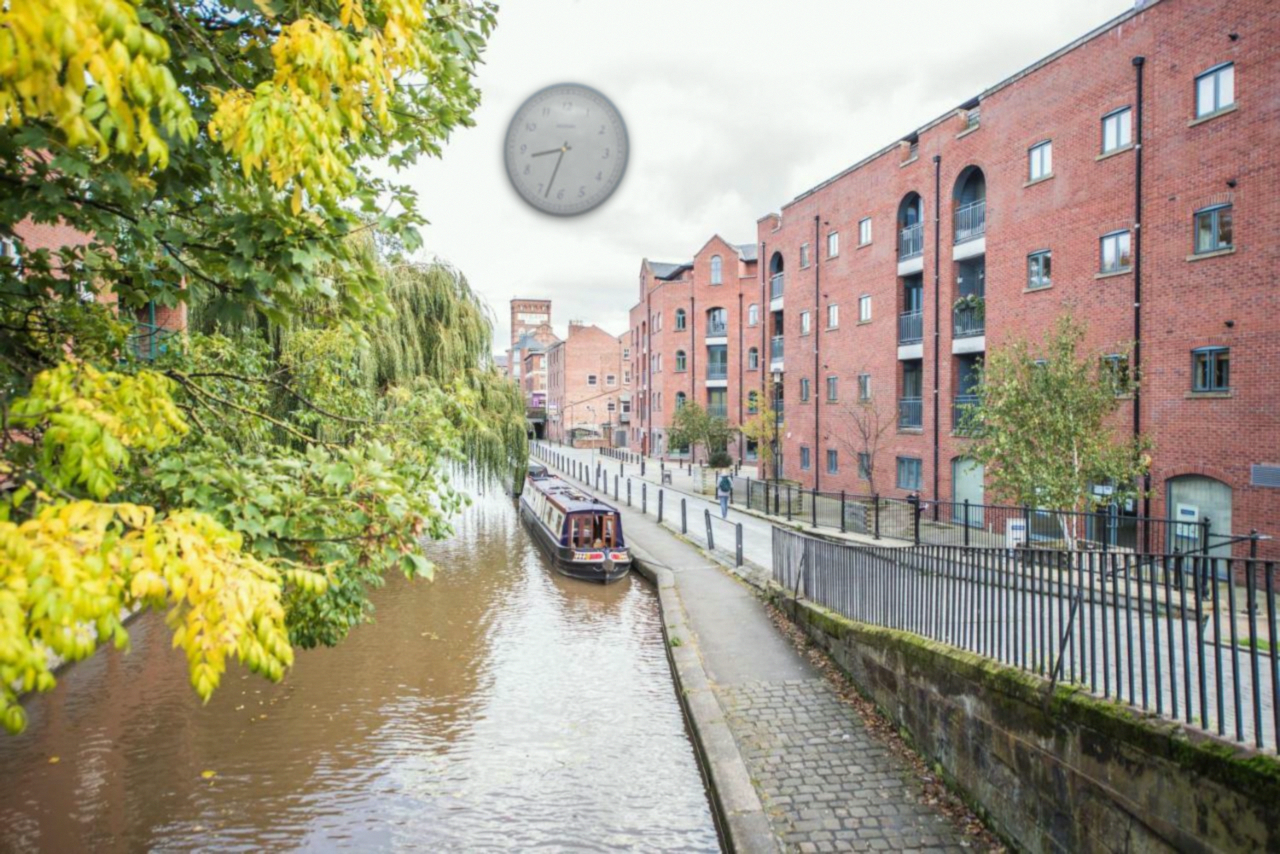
8:33
